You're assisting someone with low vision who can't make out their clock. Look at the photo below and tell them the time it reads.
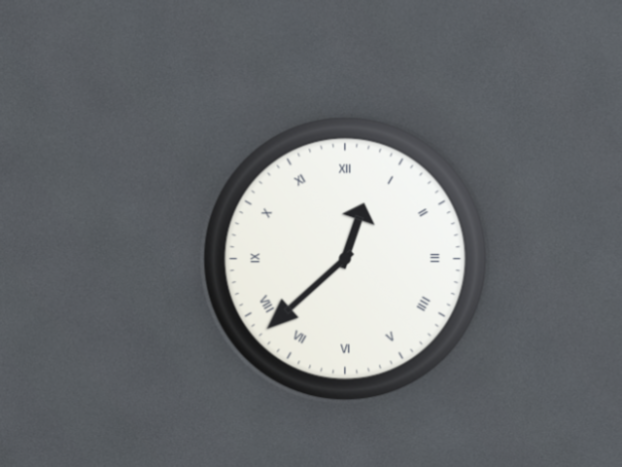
12:38
